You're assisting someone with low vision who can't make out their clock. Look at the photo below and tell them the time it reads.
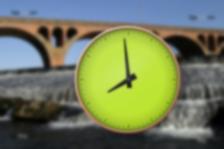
7:59
